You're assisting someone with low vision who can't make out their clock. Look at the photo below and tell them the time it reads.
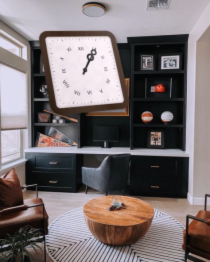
1:06
